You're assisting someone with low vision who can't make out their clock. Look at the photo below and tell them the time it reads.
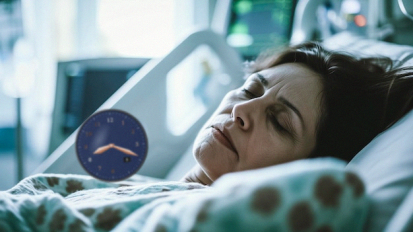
8:19
